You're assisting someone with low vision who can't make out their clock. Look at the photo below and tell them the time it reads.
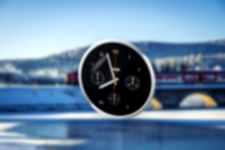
7:57
